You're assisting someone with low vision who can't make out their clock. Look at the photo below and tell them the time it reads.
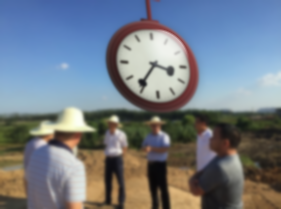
3:36
